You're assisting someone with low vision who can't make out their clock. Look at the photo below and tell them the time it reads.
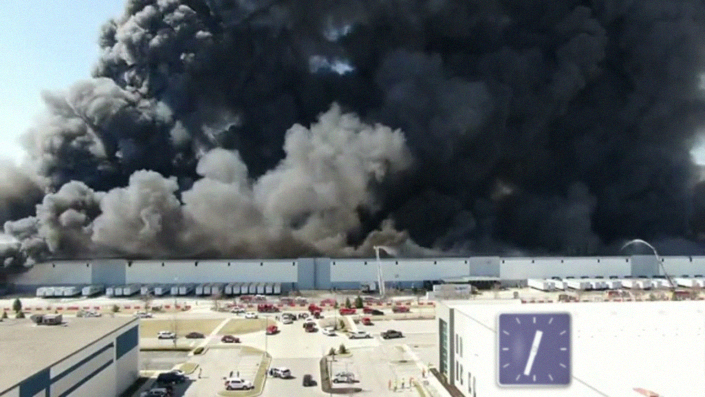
12:33
